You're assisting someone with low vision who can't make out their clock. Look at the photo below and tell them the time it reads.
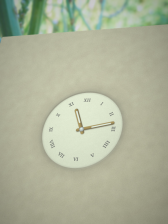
11:13
